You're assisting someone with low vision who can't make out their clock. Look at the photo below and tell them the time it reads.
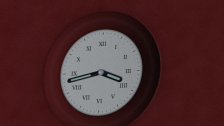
3:43
